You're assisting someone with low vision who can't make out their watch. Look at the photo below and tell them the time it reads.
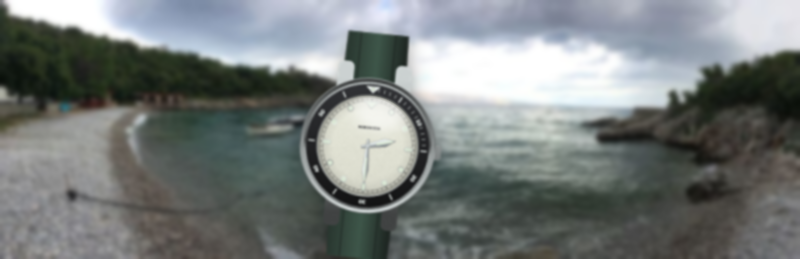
2:30
